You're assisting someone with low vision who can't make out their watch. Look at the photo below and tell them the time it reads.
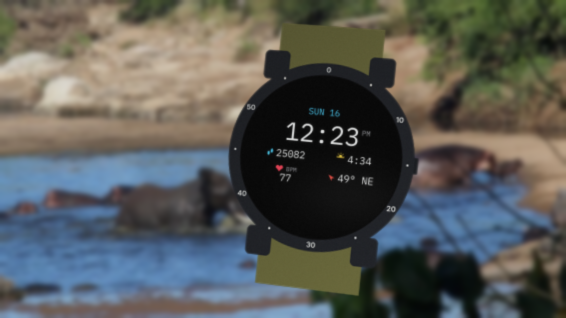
12:23
